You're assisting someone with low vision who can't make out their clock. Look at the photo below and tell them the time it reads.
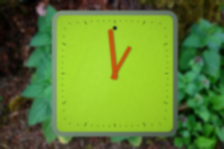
12:59
